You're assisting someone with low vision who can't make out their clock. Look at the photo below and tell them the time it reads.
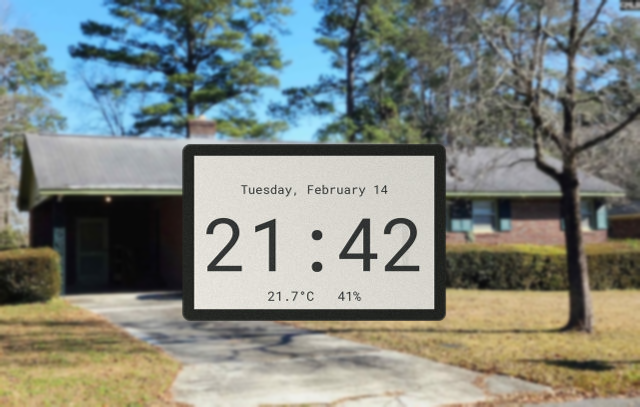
21:42
